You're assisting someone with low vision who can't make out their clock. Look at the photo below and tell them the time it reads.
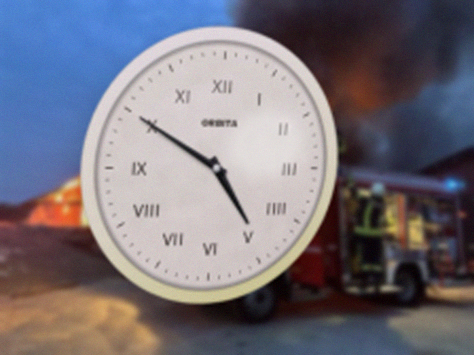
4:50
